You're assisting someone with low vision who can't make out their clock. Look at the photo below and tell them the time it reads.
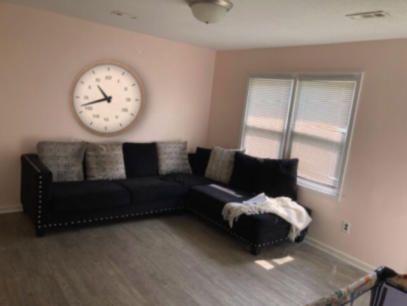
10:42
